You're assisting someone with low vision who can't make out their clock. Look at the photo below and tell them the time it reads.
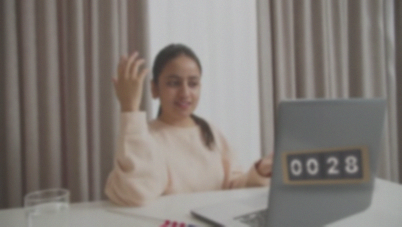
0:28
